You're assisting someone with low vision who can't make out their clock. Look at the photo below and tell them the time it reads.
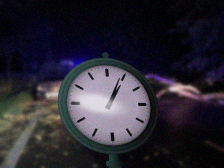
1:04
